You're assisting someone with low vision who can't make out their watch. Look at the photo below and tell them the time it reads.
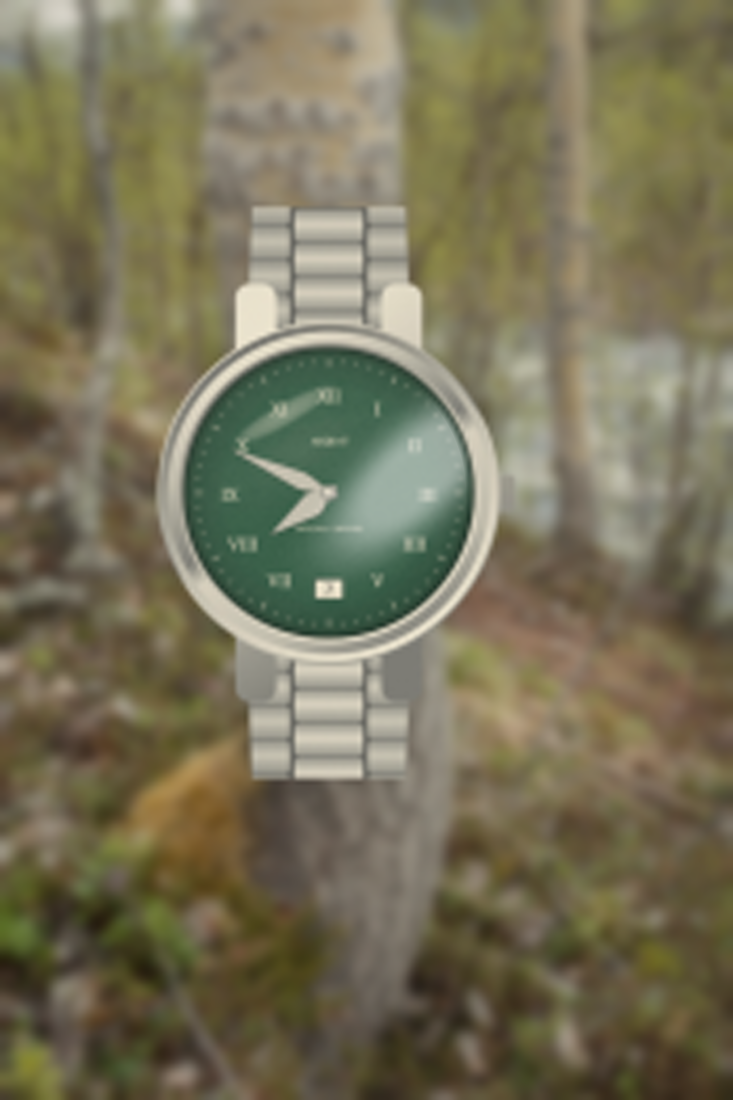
7:49
